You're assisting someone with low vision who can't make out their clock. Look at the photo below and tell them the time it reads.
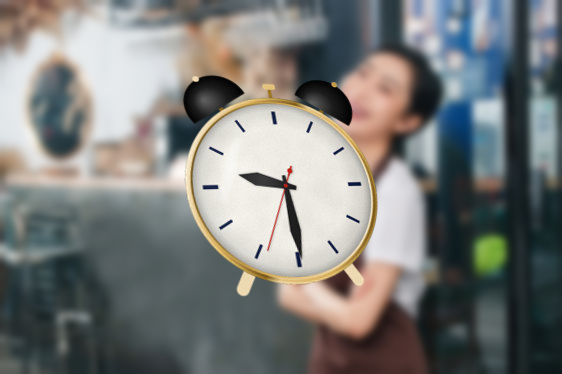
9:29:34
